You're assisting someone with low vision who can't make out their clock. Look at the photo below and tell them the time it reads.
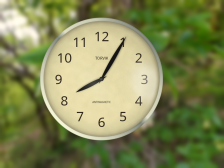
8:05
